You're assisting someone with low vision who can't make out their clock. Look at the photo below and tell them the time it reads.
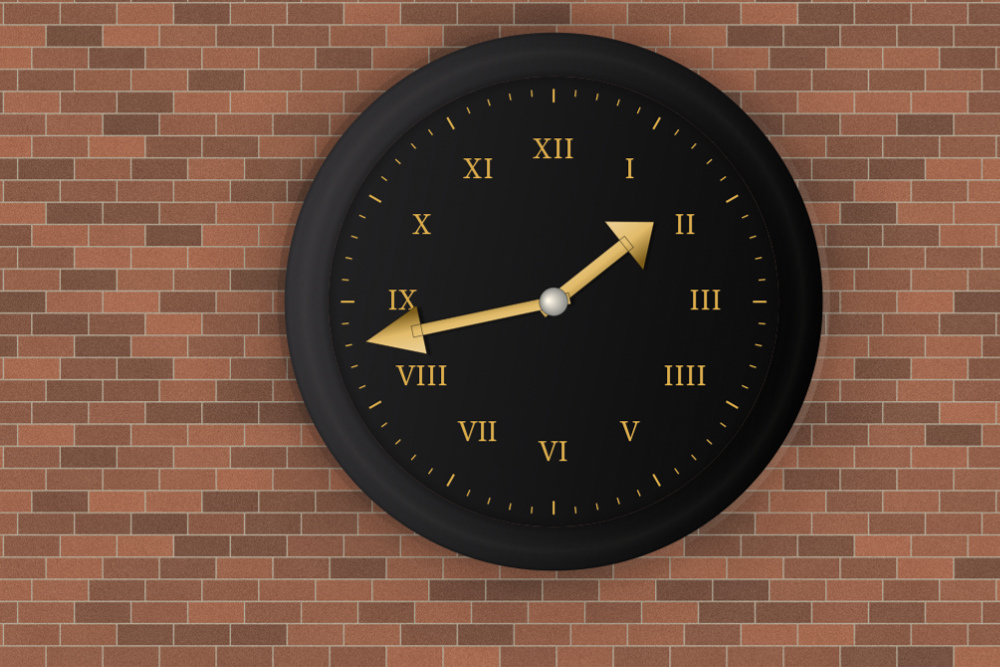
1:43
